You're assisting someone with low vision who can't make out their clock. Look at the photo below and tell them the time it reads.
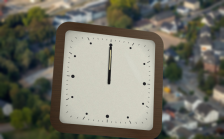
12:00
